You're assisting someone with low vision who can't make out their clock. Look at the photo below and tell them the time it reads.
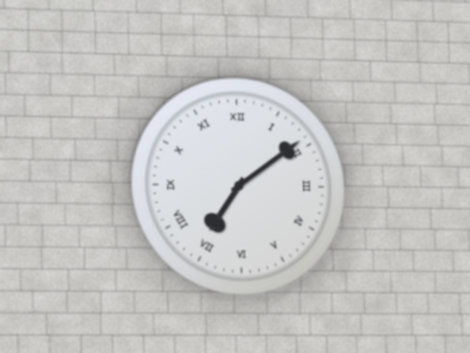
7:09
